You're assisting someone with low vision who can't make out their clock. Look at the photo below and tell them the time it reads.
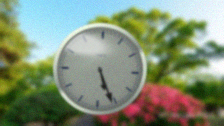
5:26
